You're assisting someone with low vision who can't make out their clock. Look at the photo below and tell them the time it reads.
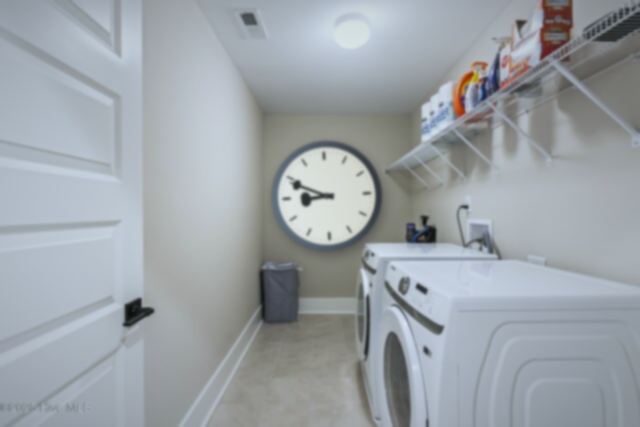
8:49
